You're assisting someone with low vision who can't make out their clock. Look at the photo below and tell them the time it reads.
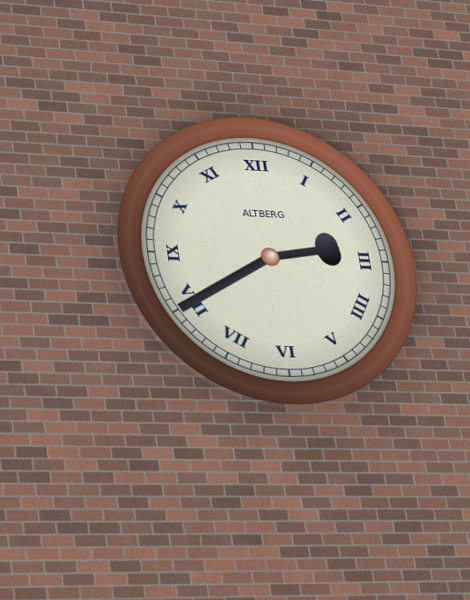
2:40
